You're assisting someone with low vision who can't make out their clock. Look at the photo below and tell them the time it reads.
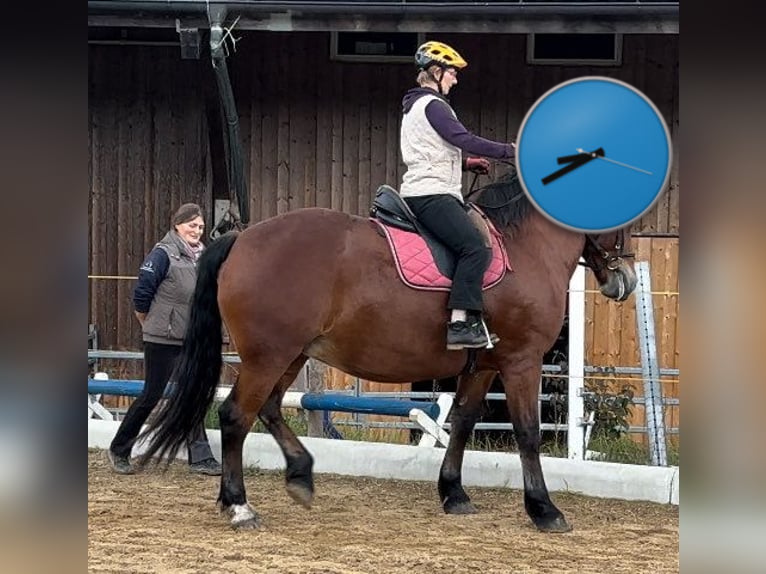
8:40:18
